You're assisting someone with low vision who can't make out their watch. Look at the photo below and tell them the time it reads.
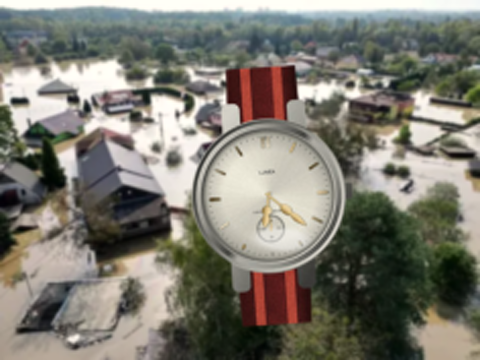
6:22
